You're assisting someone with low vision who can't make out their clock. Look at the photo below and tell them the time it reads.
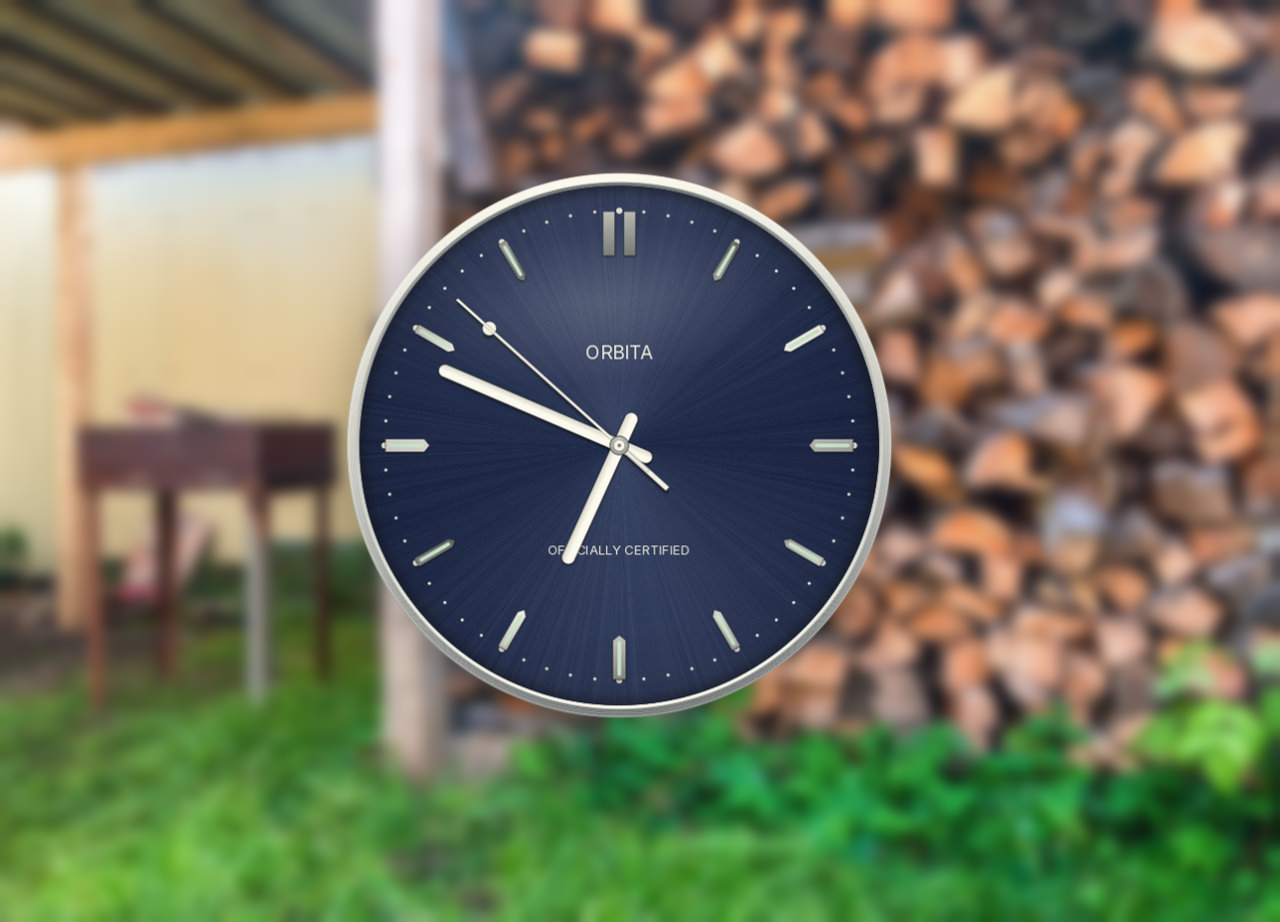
6:48:52
